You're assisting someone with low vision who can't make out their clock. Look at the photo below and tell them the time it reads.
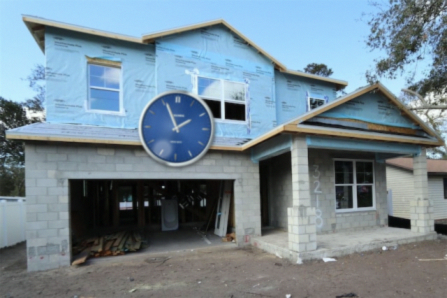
1:56
